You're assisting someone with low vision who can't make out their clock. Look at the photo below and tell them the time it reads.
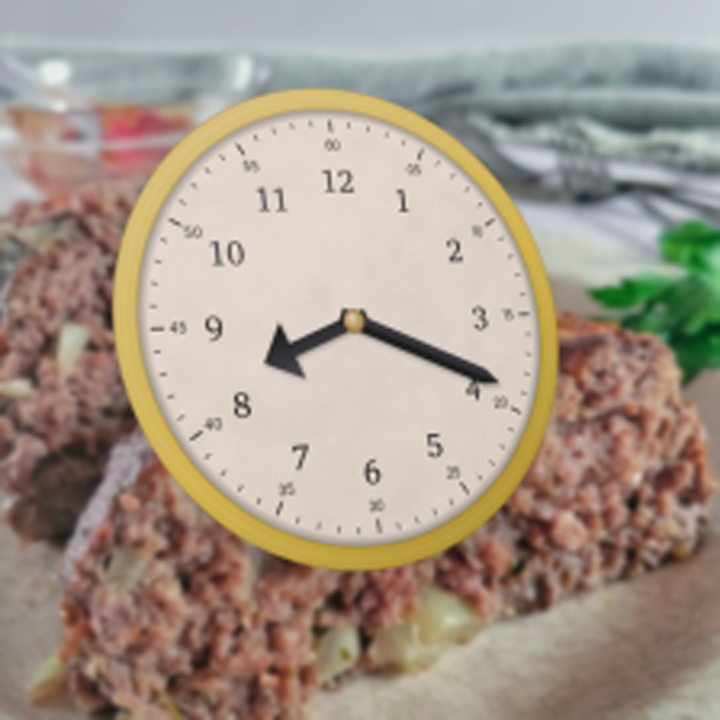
8:19
